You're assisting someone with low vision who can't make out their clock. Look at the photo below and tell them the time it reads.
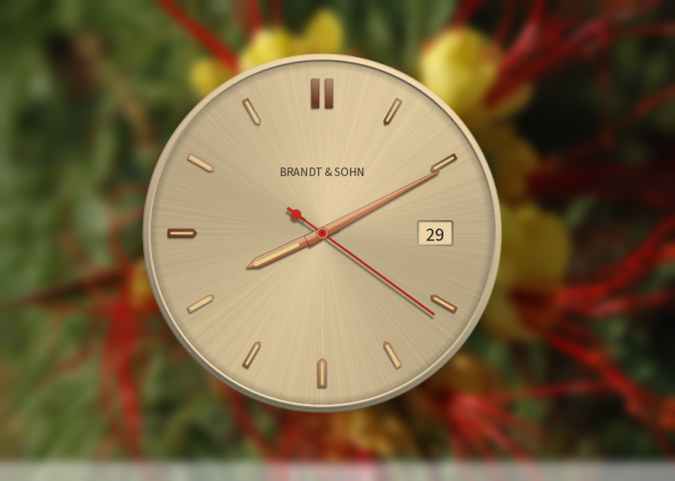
8:10:21
